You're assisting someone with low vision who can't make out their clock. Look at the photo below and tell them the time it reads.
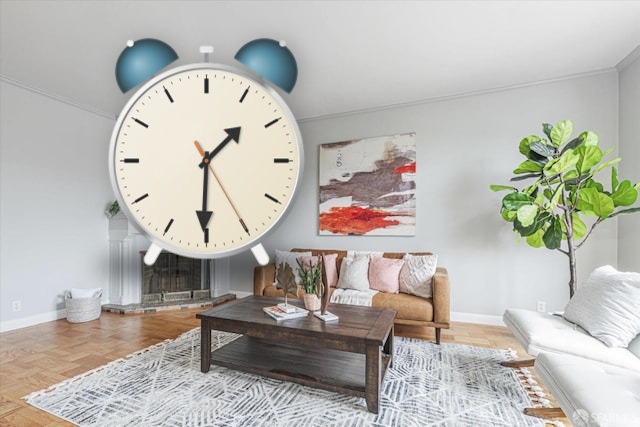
1:30:25
